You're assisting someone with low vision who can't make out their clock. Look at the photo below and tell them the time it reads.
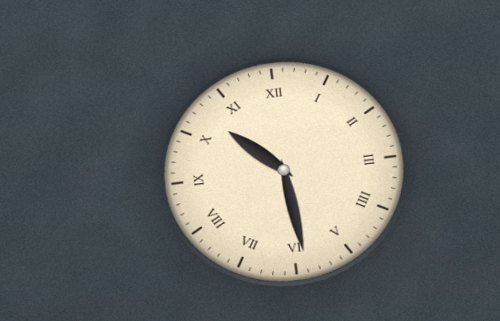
10:29
